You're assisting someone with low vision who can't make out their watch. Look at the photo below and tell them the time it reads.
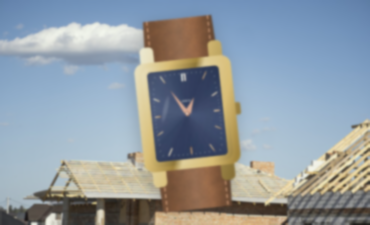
12:55
